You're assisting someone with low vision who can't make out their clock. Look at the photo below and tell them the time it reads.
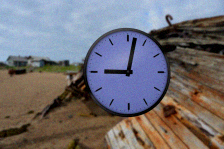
9:02
